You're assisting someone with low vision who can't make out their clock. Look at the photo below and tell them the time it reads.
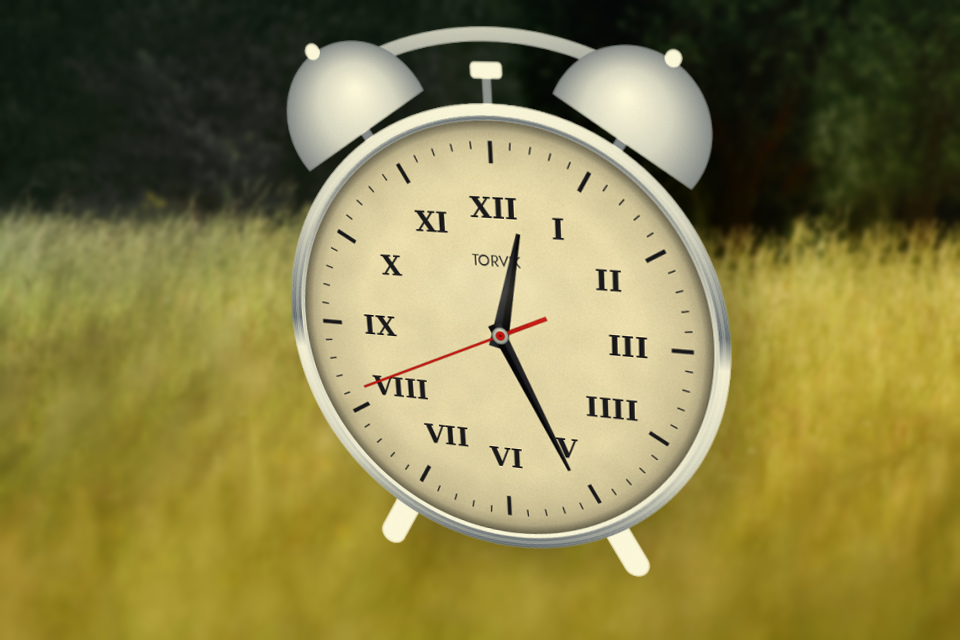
12:25:41
